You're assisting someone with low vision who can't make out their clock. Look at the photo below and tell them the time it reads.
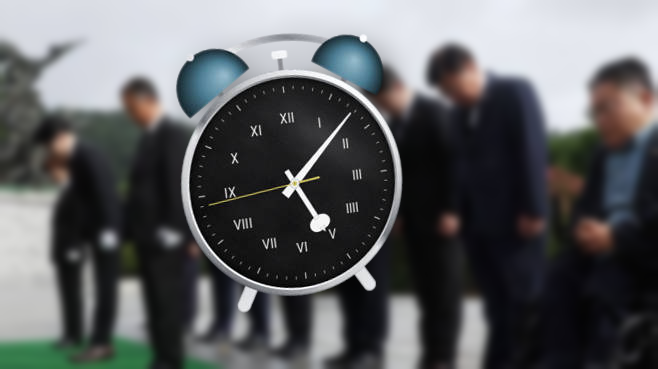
5:07:44
